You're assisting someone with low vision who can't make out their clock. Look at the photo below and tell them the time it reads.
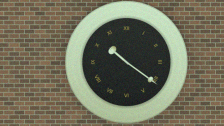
10:21
